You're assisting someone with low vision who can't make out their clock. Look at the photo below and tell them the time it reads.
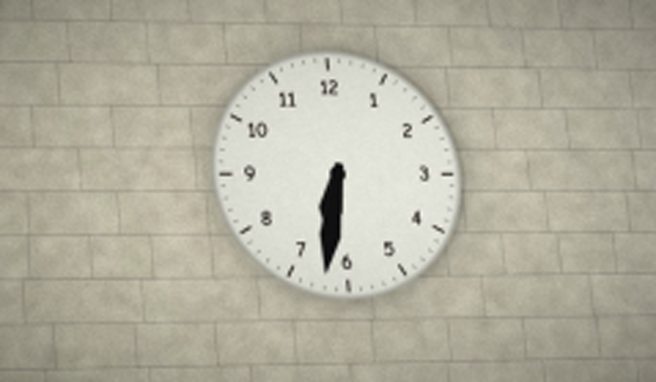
6:32
